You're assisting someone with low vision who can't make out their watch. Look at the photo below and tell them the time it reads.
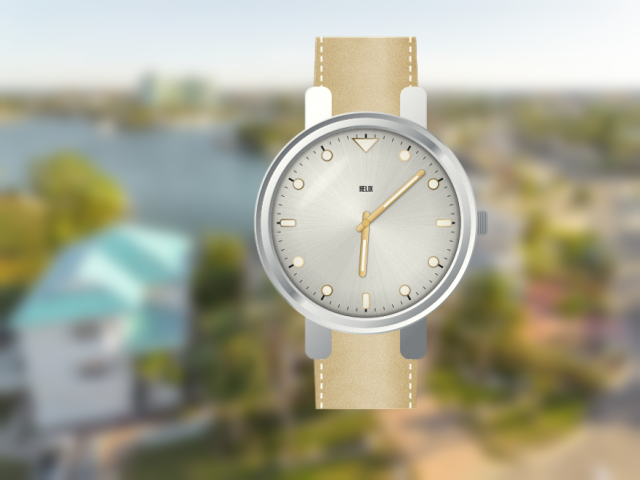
6:08
